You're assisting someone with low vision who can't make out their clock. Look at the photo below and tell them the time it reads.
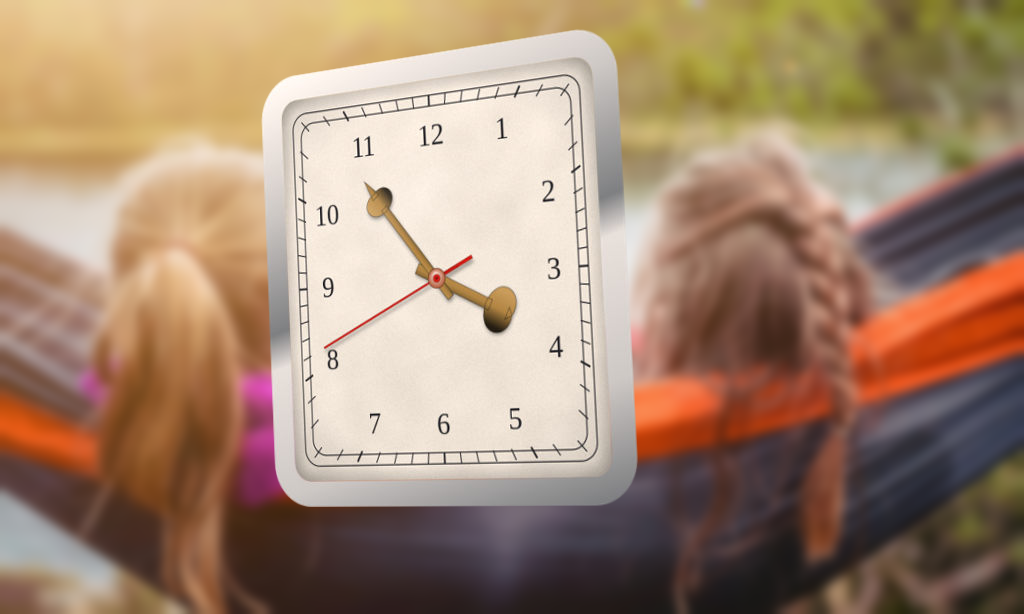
3:53:41
